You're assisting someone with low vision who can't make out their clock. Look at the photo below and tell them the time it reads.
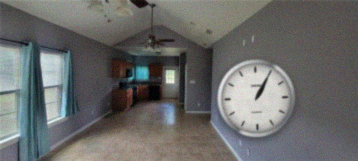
1:05
